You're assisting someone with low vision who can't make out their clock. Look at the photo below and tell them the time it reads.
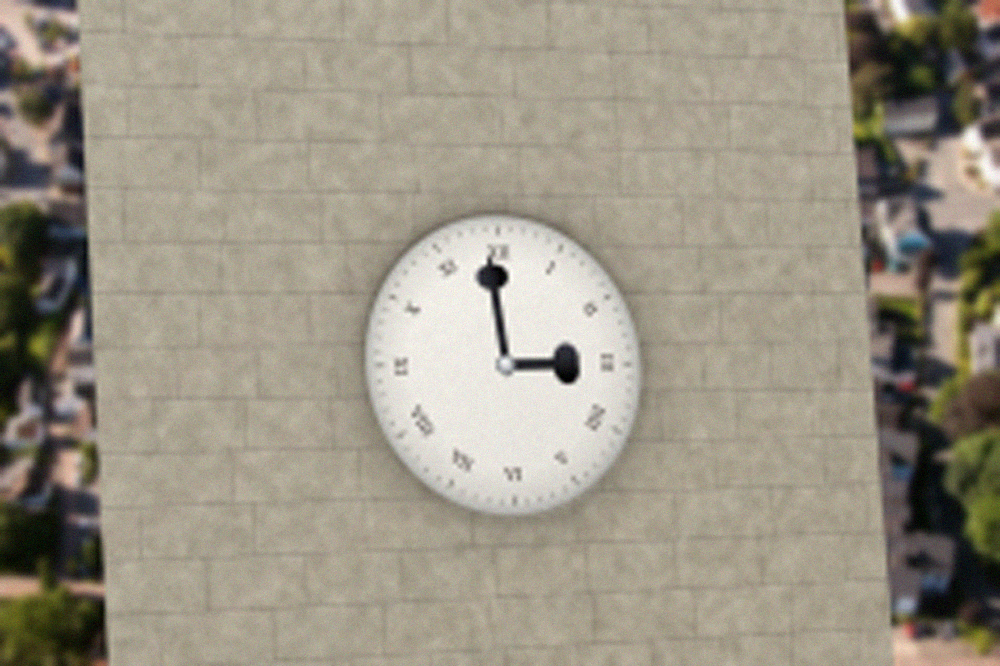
2:59
